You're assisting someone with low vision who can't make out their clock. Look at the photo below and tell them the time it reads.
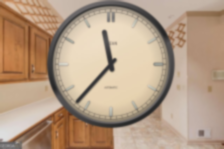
11:37
